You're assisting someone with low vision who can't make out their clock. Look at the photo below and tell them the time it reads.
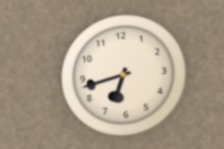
6:43
